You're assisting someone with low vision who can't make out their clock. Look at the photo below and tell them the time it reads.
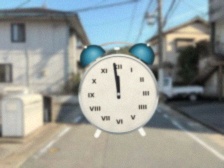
11:59
